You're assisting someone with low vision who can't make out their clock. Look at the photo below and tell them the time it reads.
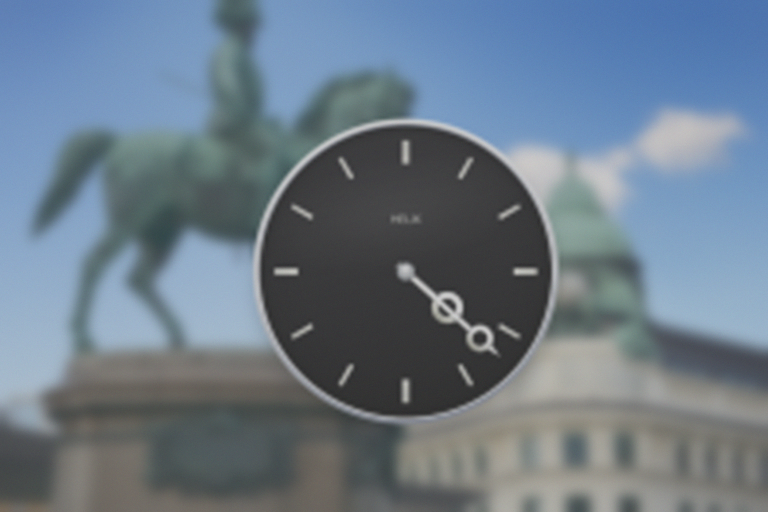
4:22
